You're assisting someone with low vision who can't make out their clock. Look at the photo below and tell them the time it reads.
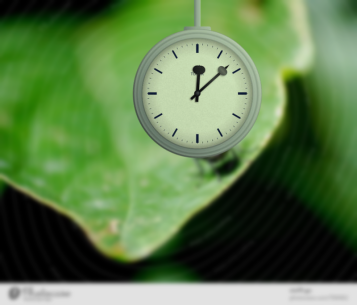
12:08
